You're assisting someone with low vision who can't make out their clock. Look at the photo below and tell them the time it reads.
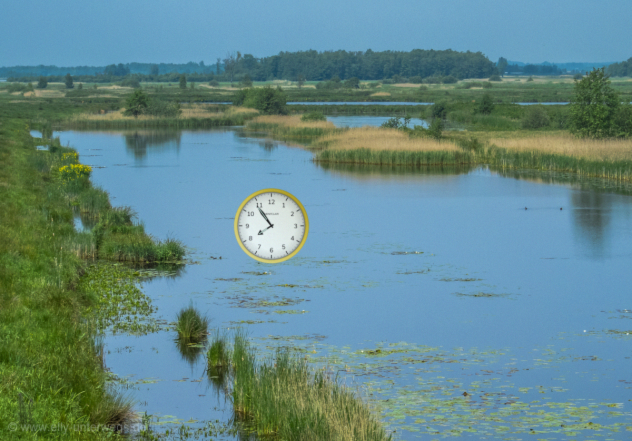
7:54
